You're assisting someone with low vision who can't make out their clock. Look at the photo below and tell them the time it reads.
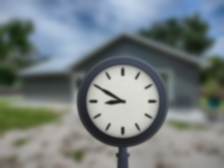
8:50
